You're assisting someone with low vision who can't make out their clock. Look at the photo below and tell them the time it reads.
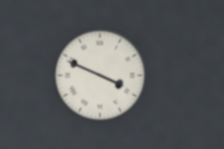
3:49
